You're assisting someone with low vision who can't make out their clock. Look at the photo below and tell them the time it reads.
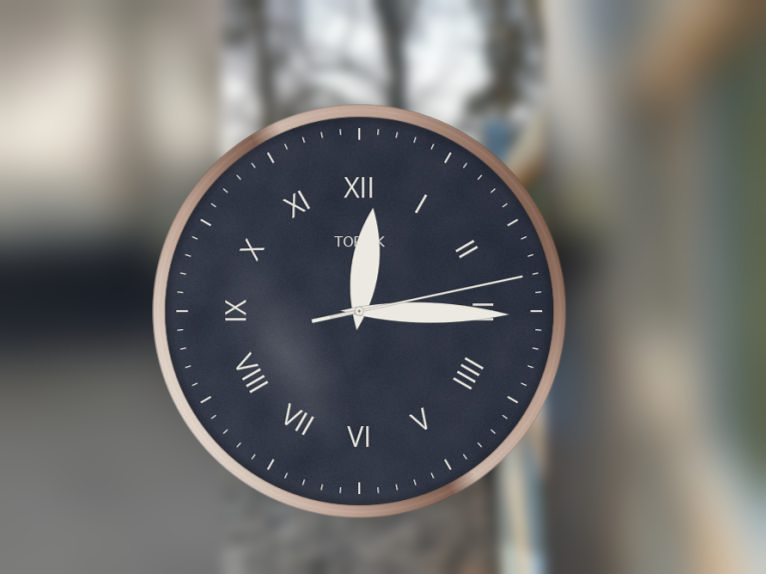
12:15:13
